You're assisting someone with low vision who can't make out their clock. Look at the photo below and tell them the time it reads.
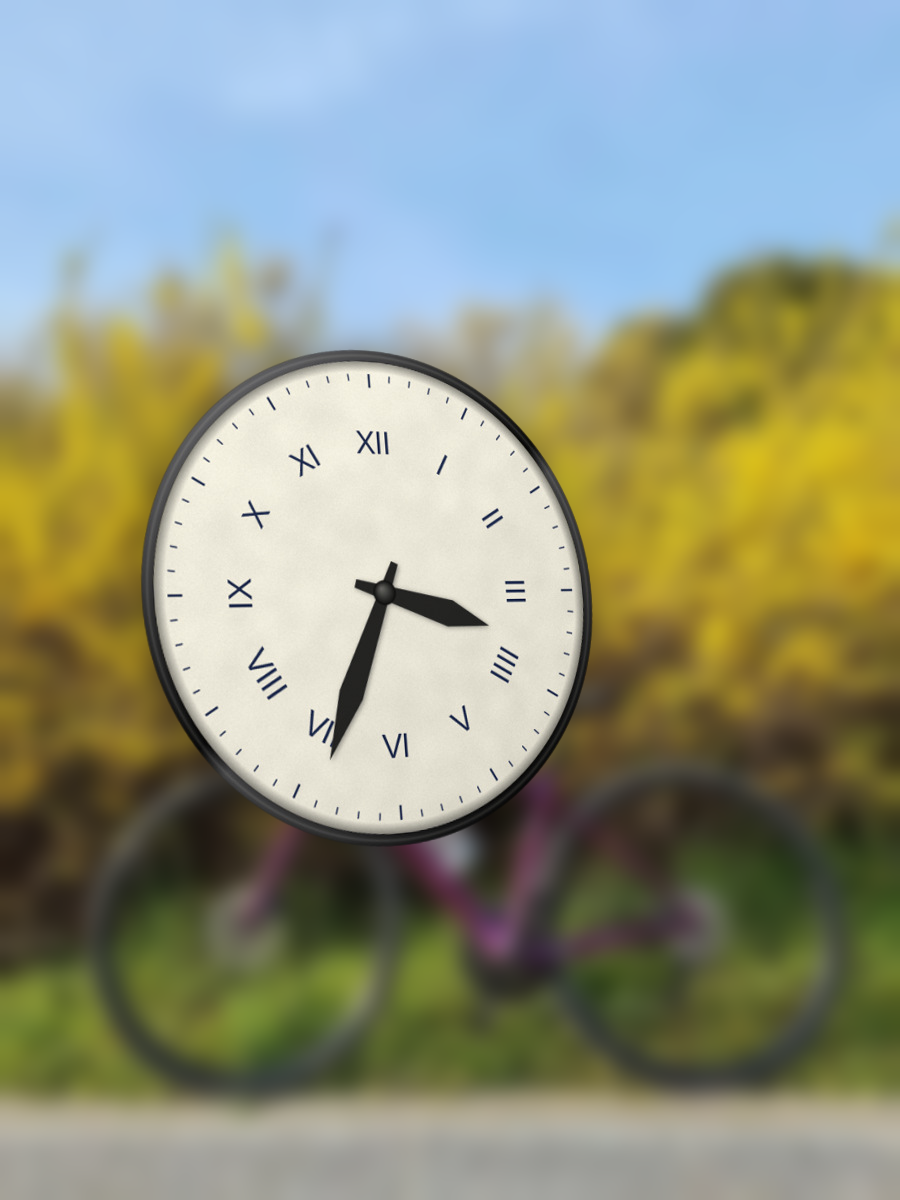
3:34
